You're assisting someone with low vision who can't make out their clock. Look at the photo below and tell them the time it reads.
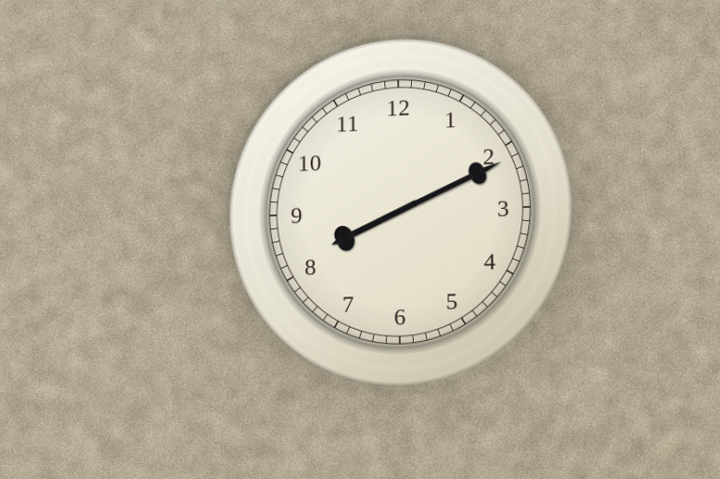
8:11
